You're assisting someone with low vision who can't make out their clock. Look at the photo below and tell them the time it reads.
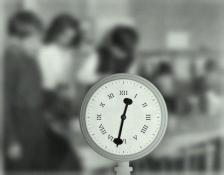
12:32
